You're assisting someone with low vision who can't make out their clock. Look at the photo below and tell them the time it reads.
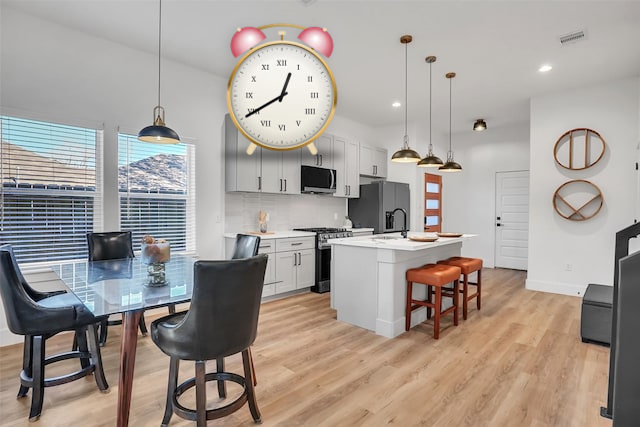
12:40
